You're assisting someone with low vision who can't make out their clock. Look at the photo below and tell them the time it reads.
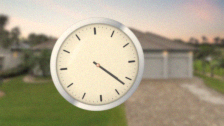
4:22
